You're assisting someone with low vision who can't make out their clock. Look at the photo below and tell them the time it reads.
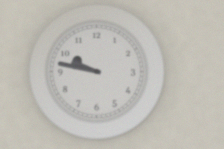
9:47
